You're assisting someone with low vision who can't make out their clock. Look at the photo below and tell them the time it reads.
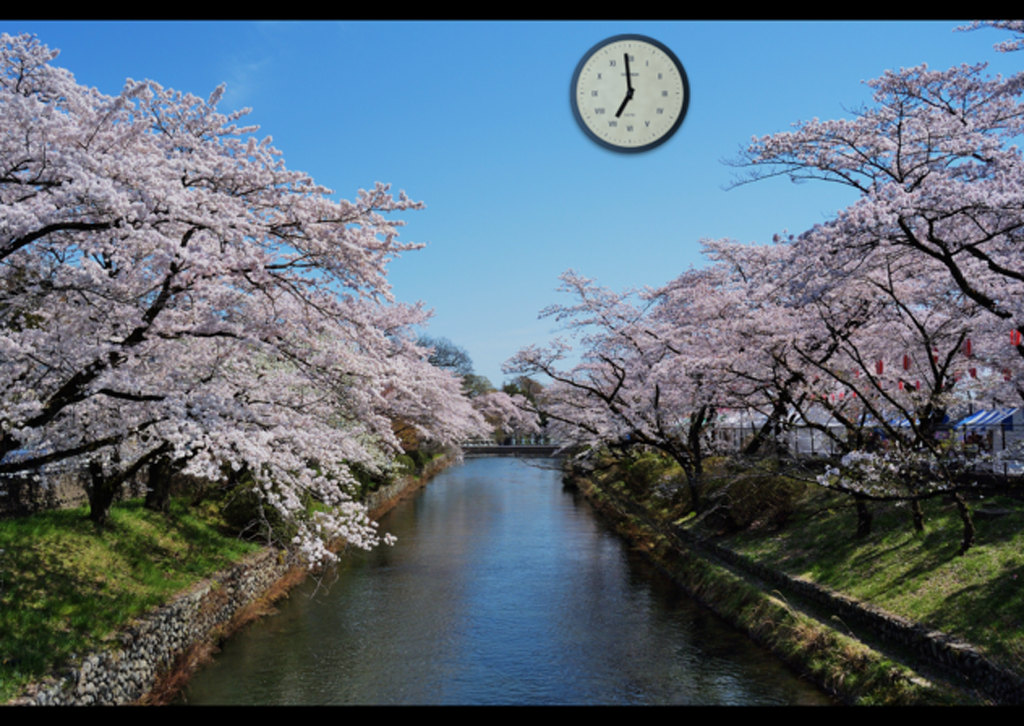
6:59
